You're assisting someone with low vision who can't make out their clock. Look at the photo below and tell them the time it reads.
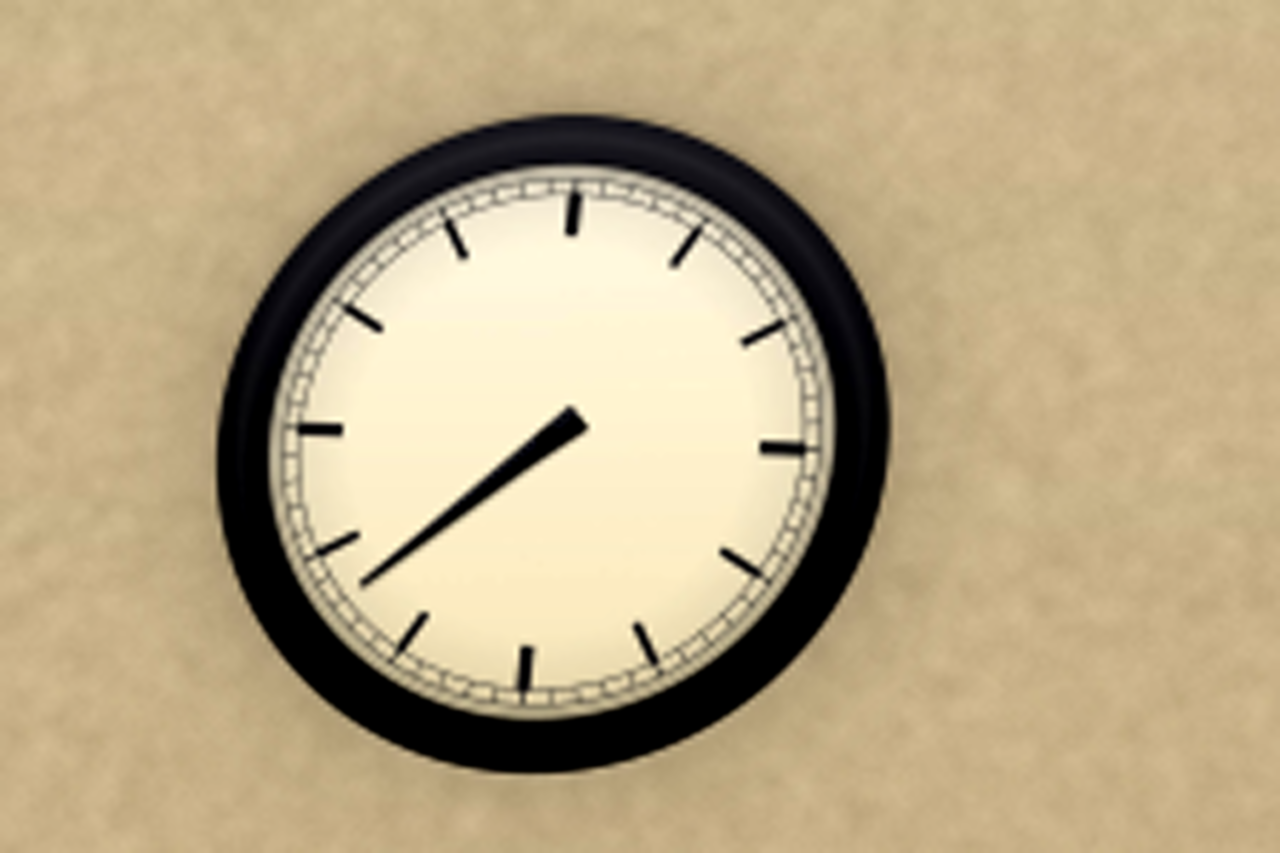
7:38
